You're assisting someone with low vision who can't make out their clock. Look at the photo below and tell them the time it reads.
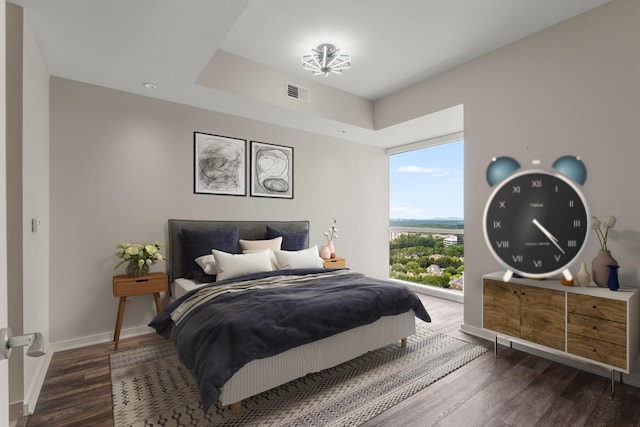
4:23
